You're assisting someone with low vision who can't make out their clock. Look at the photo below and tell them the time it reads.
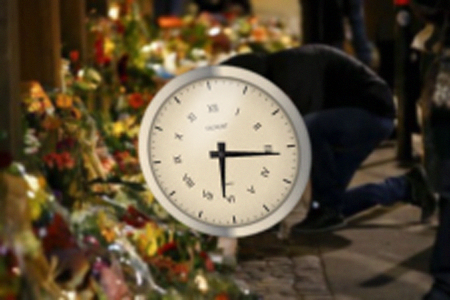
6:16
